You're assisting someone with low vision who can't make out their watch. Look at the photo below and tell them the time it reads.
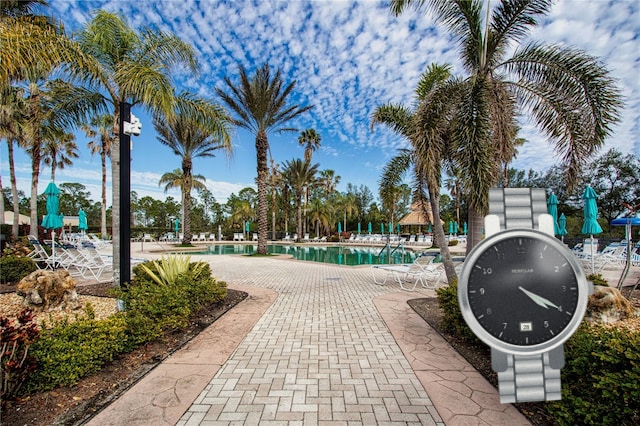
4:20
